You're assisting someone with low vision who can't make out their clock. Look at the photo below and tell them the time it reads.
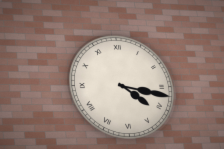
4:17
